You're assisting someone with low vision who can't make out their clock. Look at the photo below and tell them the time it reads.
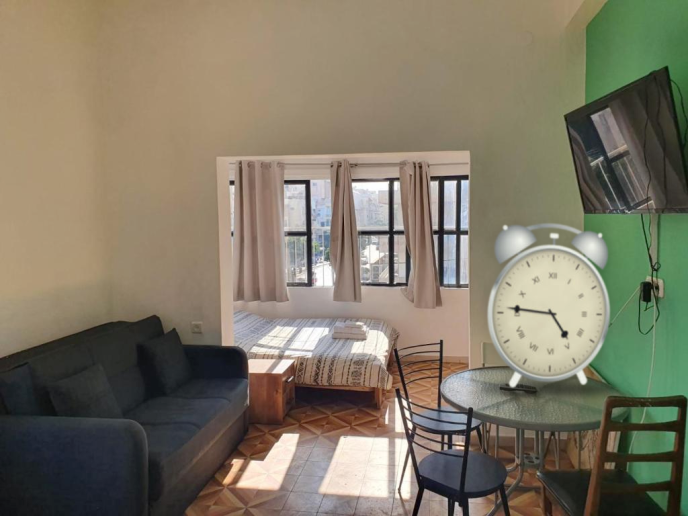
4:46
